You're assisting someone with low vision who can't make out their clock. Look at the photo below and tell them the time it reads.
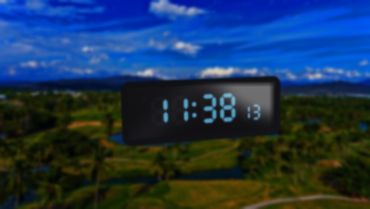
11:38:13
